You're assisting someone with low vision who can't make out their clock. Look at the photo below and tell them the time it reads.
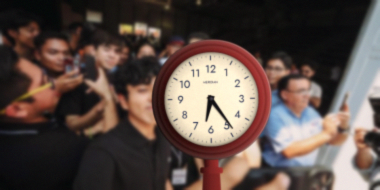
6:24
